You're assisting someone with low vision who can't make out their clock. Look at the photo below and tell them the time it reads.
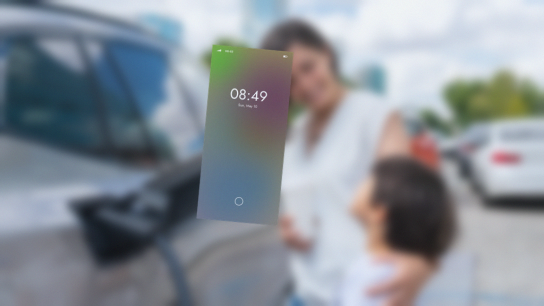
8:49
